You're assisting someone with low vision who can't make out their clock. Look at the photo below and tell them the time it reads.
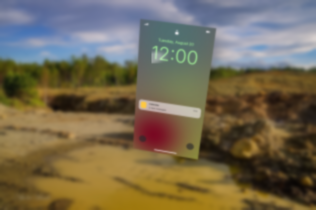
12:00
